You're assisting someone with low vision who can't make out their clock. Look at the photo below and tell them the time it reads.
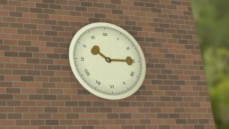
10:15
